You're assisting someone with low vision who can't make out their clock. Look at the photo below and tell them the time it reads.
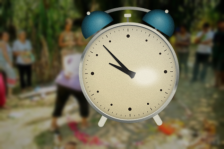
9:53
